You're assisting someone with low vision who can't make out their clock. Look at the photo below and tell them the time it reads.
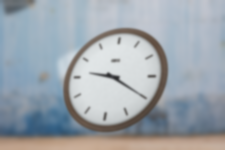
9:20
